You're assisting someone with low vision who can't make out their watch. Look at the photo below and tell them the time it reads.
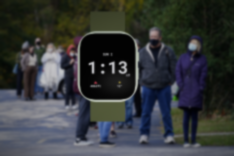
1:13
